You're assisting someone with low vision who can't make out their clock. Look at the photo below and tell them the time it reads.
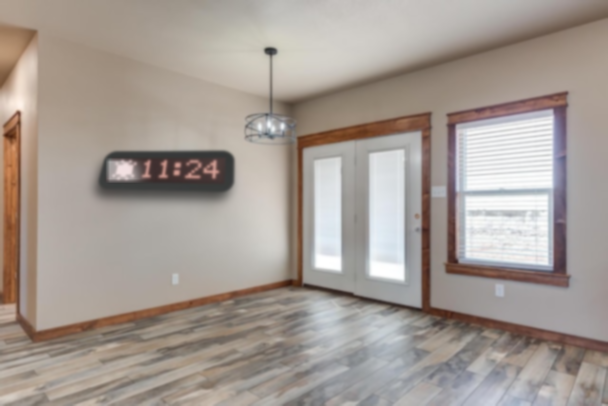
11:24
